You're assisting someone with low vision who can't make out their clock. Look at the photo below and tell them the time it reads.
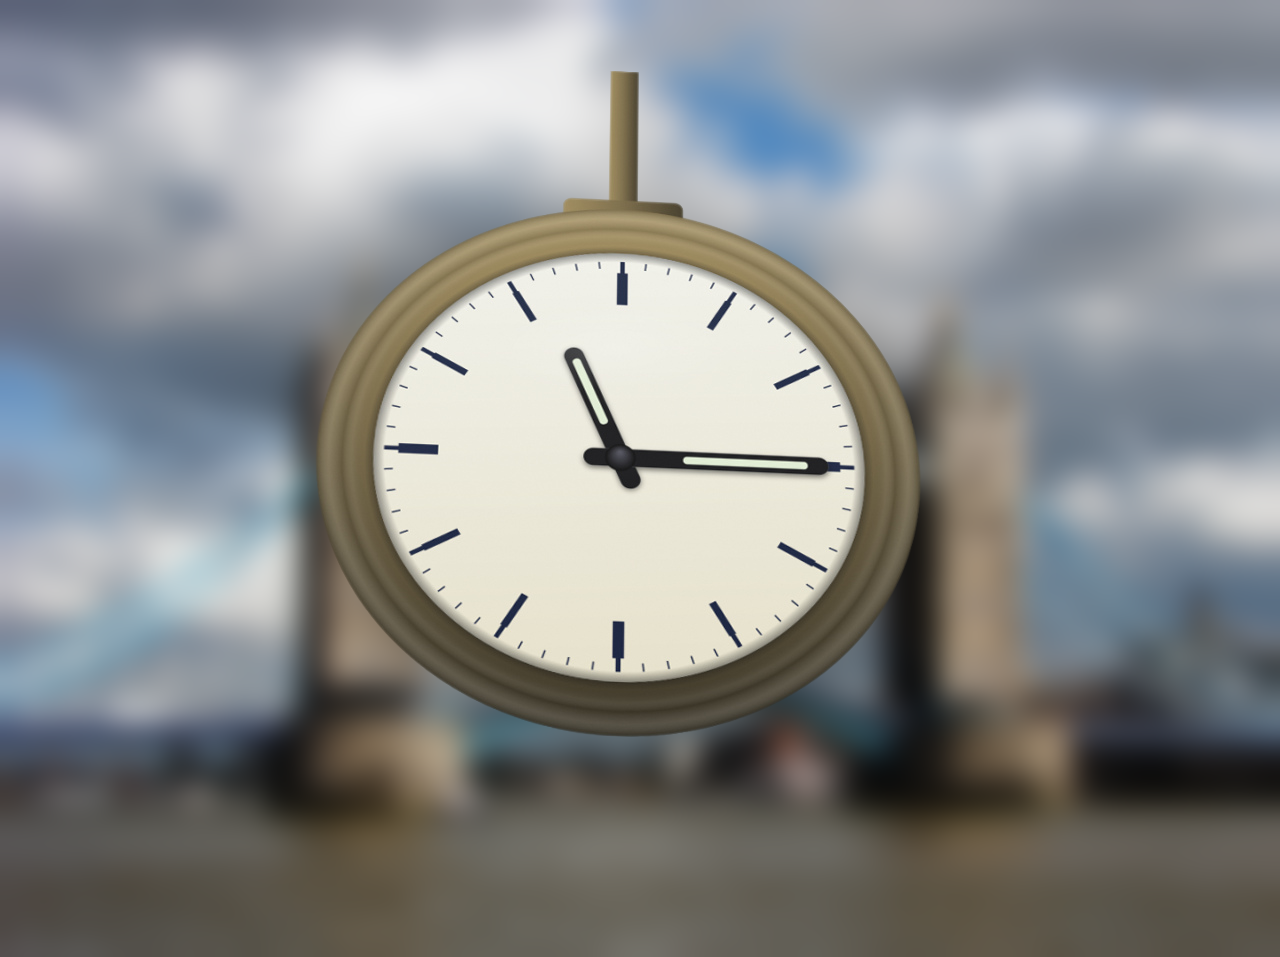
11:15
